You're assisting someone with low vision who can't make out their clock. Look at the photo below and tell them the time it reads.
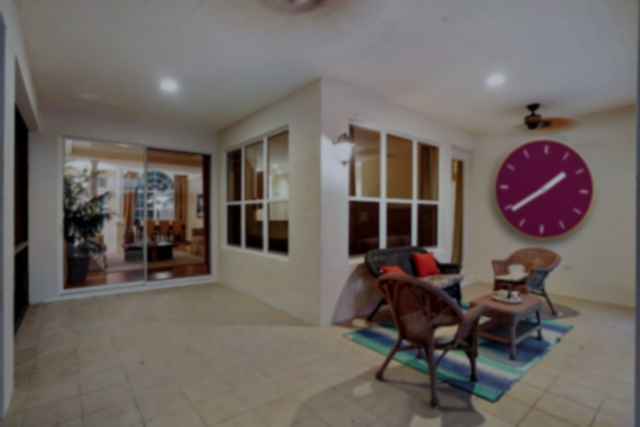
1:39
